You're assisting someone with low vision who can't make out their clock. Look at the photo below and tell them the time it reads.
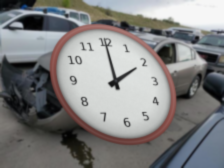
2:00
